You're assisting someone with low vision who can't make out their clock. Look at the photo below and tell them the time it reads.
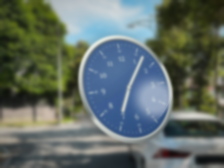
7:07
